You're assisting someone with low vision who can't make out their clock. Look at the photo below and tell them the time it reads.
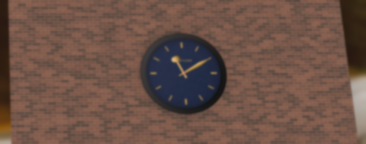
11:10
